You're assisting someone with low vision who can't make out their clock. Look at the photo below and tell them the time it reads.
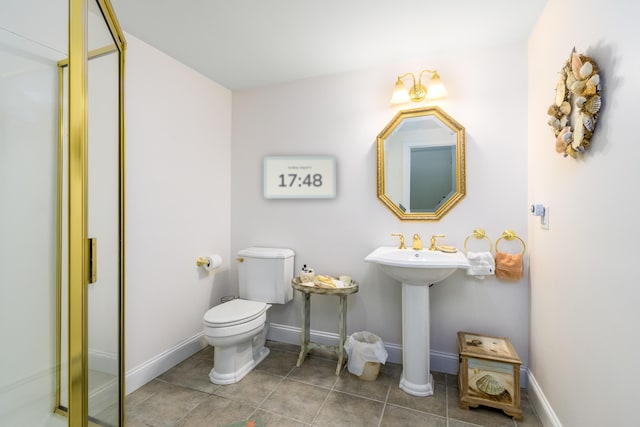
17:48
